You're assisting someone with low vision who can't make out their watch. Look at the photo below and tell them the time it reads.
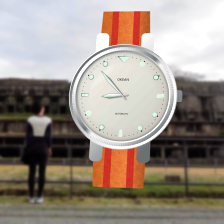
8:53
